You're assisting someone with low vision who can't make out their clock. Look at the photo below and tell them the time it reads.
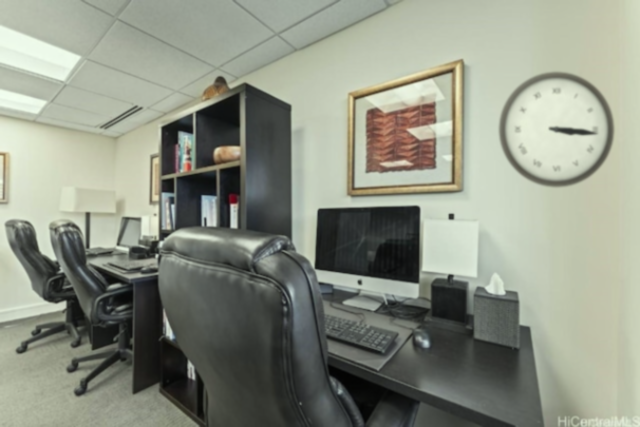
3:16
